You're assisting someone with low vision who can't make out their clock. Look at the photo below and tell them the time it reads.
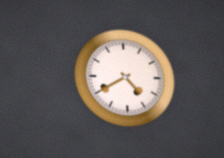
4:40
